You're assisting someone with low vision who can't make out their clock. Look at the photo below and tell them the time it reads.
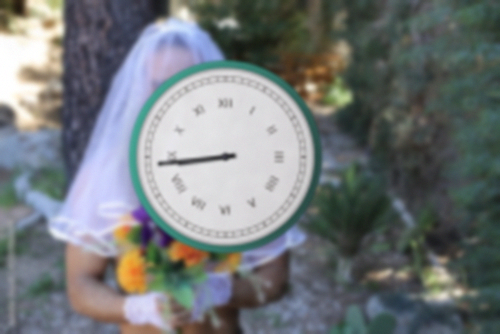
8:44
